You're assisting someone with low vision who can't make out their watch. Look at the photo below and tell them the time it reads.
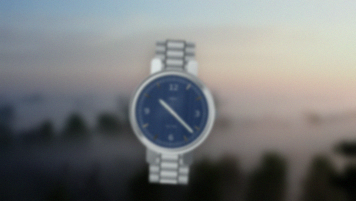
10:22
